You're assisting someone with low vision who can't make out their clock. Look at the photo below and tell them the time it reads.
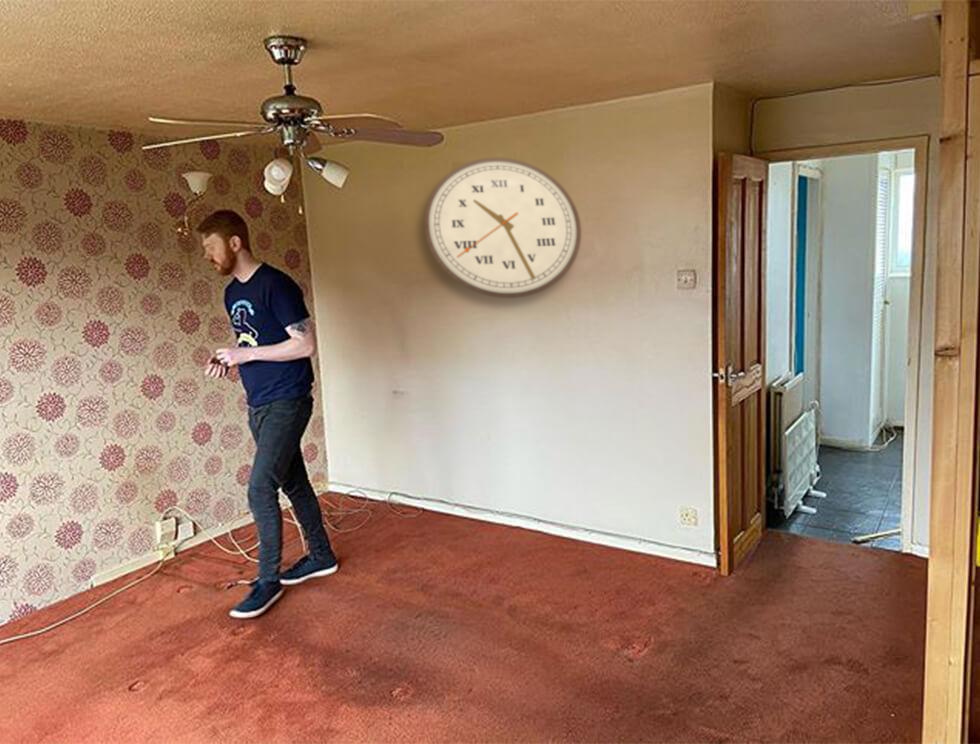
10:26:39
